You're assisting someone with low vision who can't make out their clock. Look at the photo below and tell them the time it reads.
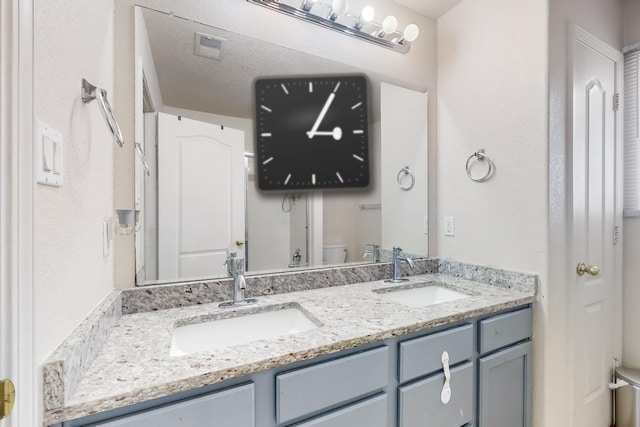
3:05
